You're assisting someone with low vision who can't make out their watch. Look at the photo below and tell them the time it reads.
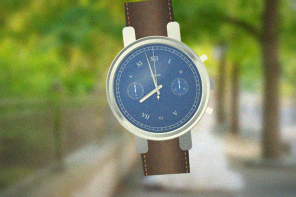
7:58
